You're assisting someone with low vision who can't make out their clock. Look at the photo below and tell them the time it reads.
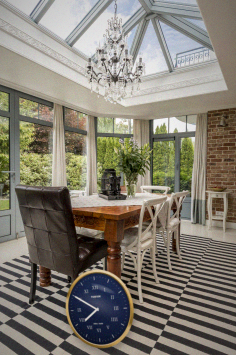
7:50
